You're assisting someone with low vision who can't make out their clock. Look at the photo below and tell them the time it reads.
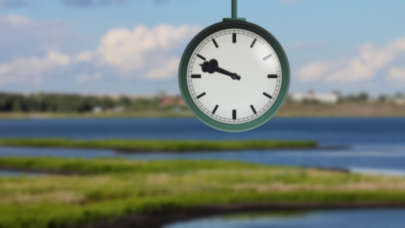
9:48
